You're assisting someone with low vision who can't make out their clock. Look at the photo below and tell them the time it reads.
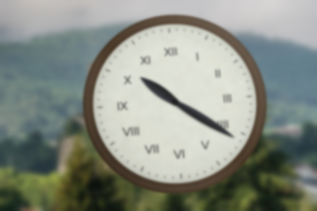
10:21
